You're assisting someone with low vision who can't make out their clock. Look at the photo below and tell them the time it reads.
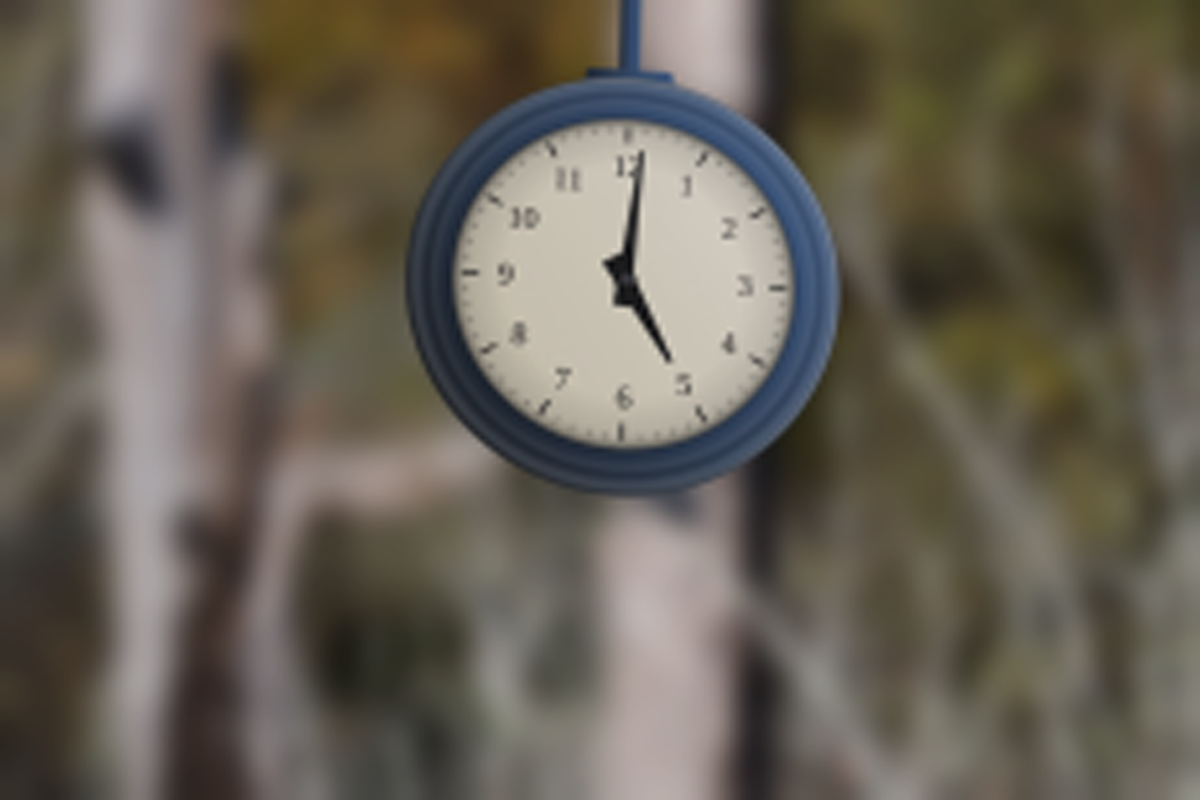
5:01
